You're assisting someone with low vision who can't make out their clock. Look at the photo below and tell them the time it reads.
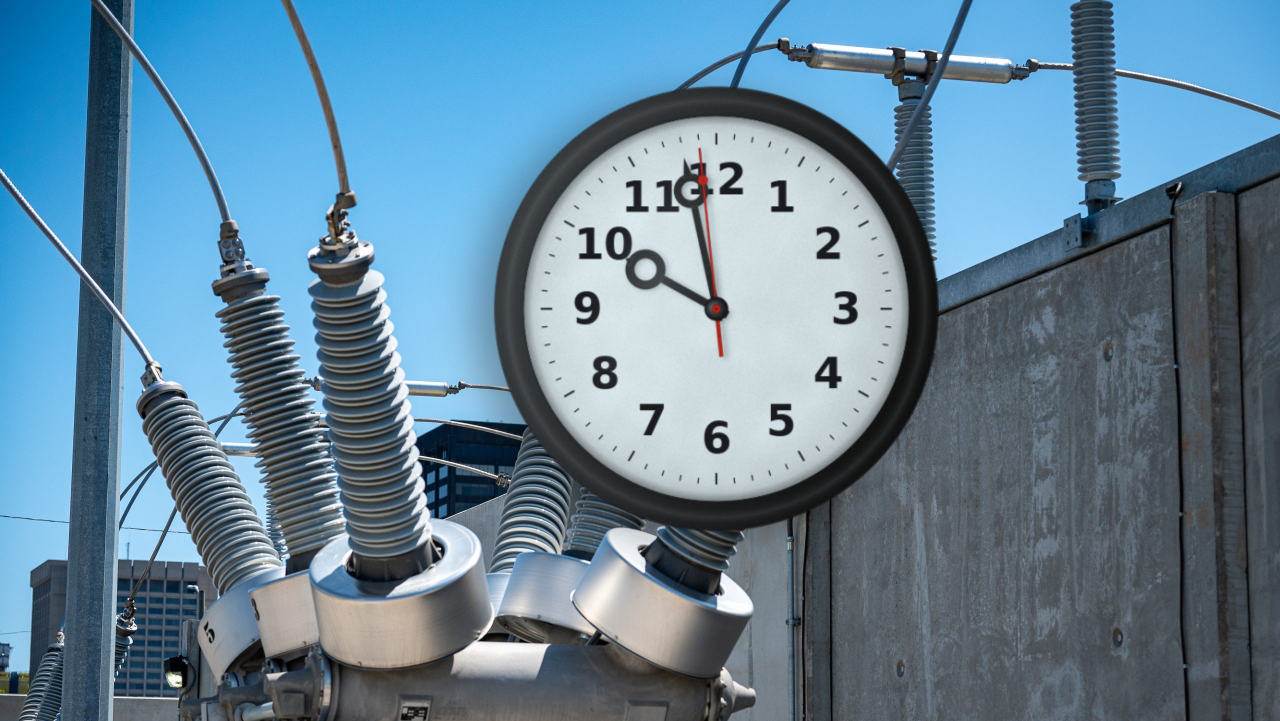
9:57:59
